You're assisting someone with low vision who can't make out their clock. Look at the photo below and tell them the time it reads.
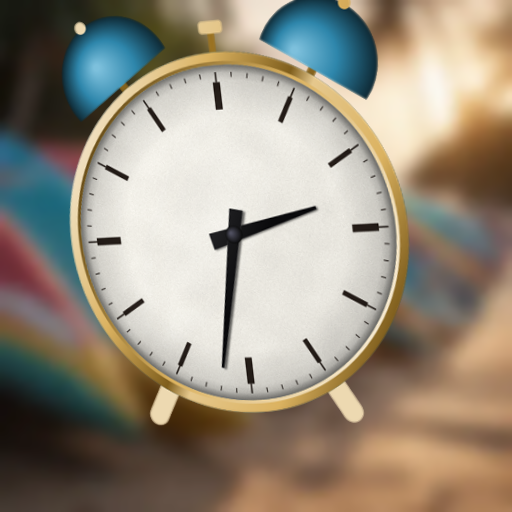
2:32
